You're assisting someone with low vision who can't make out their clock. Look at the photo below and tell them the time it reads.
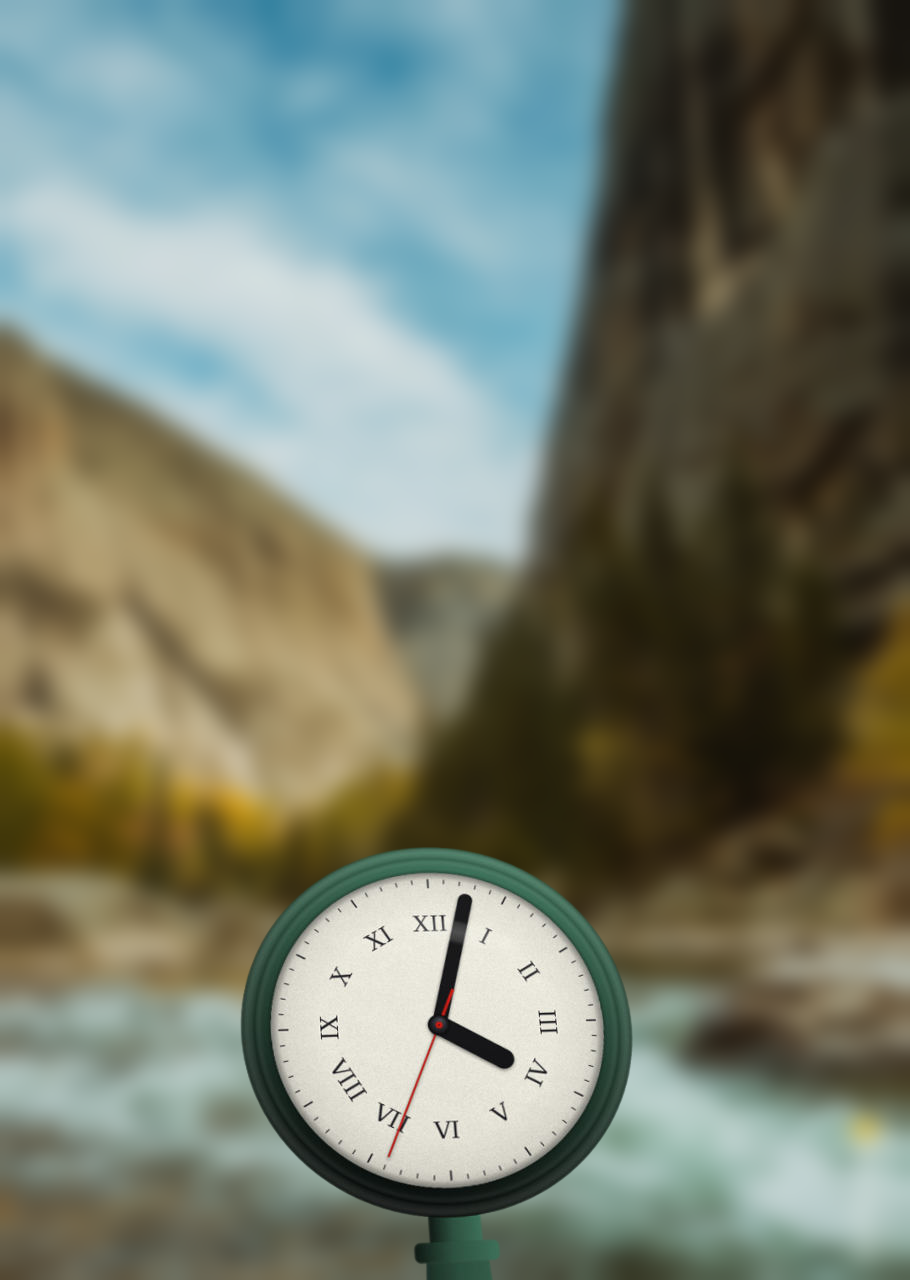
4:02:34
